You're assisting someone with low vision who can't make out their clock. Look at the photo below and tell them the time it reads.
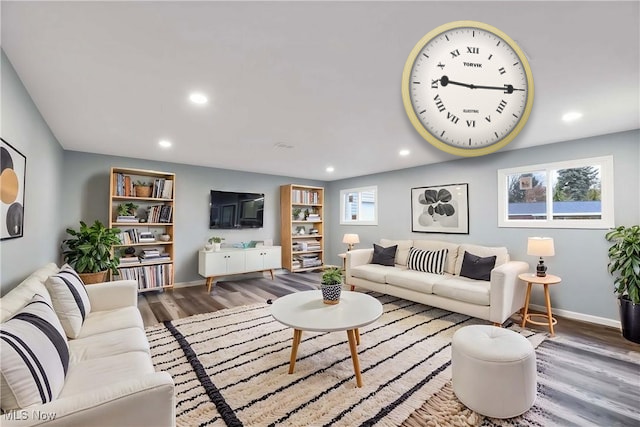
9:15
